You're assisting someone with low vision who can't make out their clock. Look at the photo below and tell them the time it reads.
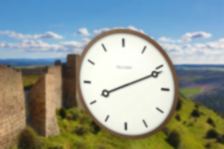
8:11
